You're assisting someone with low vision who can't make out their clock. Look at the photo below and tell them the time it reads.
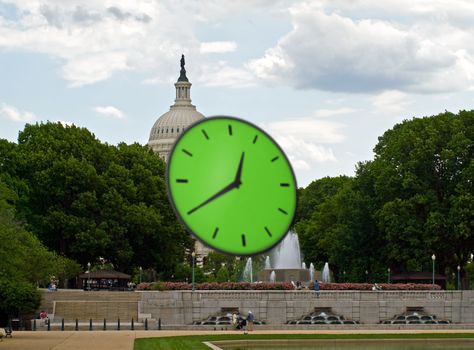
12:40
